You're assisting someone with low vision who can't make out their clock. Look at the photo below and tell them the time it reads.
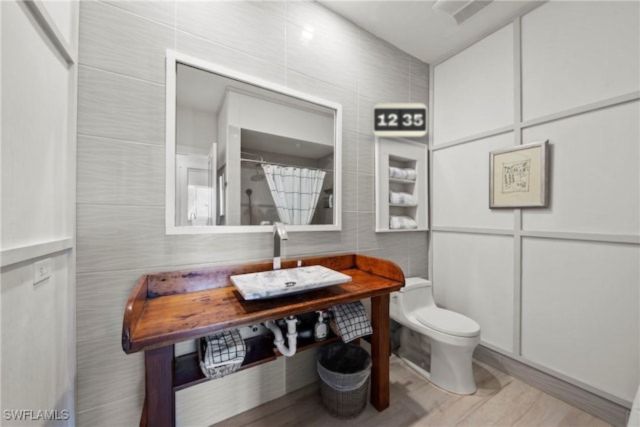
12:35
